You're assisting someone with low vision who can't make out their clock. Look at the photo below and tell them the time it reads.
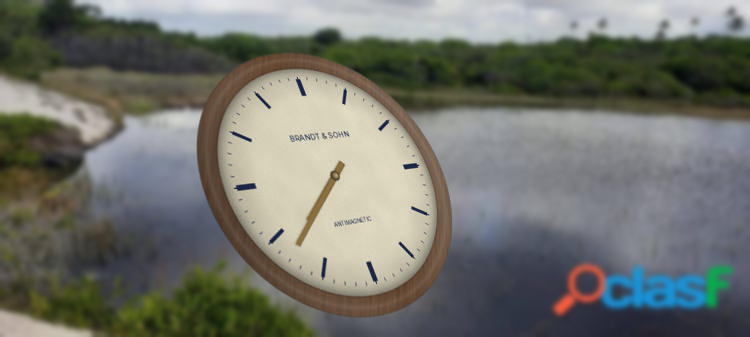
7:38
